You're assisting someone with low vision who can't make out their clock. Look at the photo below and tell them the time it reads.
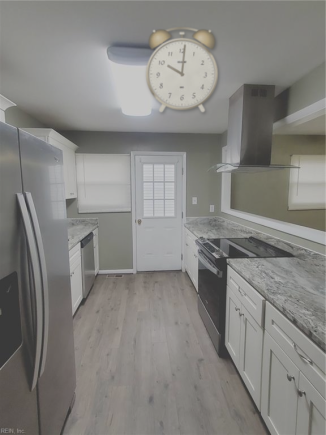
10:01
